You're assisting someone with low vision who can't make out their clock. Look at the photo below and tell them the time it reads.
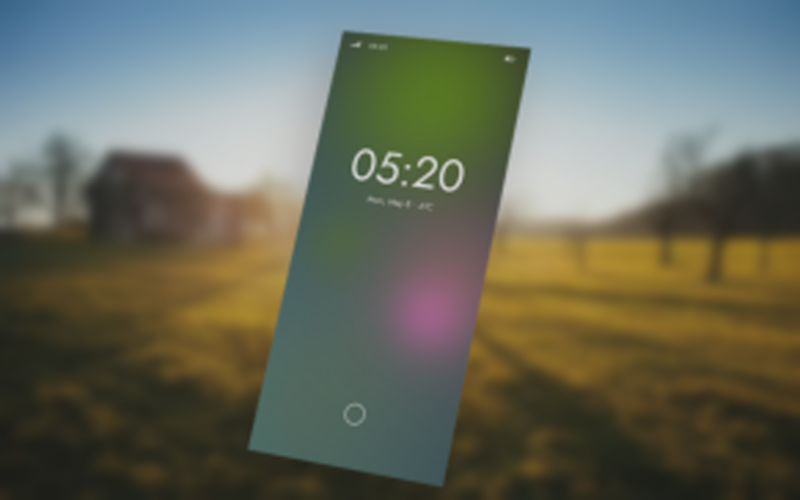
5:20
